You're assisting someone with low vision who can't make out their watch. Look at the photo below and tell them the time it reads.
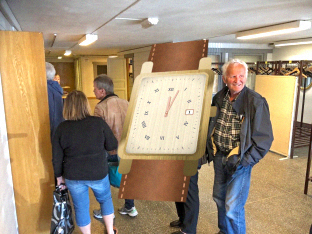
12:03
